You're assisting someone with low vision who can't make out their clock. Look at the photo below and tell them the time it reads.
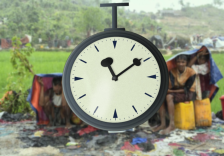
11:09
